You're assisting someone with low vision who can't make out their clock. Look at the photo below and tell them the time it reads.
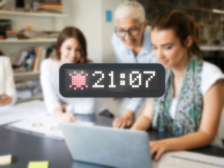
21:07
